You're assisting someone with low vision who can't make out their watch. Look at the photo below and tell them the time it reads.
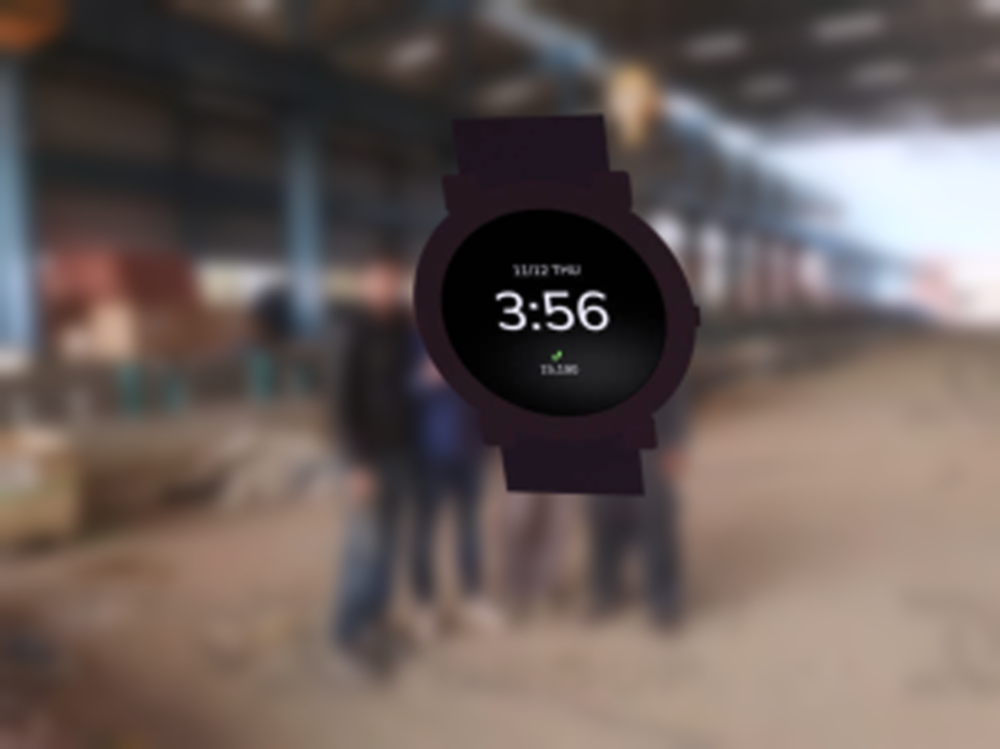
3:56
